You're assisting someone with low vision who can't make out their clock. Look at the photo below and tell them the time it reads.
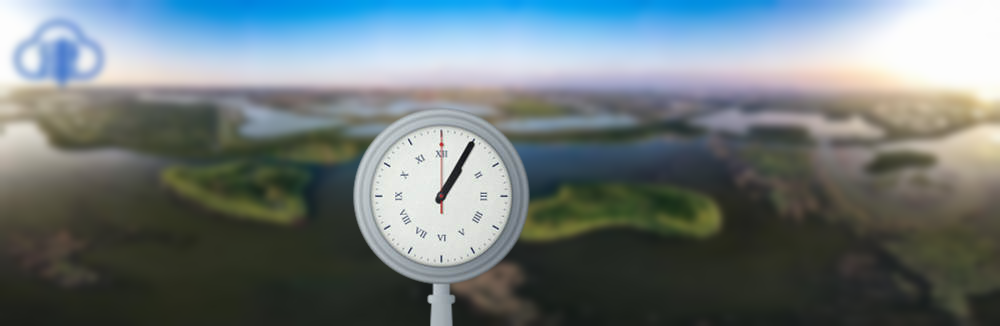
1:05:00
